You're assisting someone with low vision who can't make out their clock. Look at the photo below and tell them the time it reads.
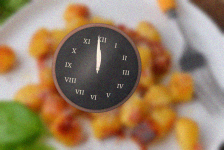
11:59
